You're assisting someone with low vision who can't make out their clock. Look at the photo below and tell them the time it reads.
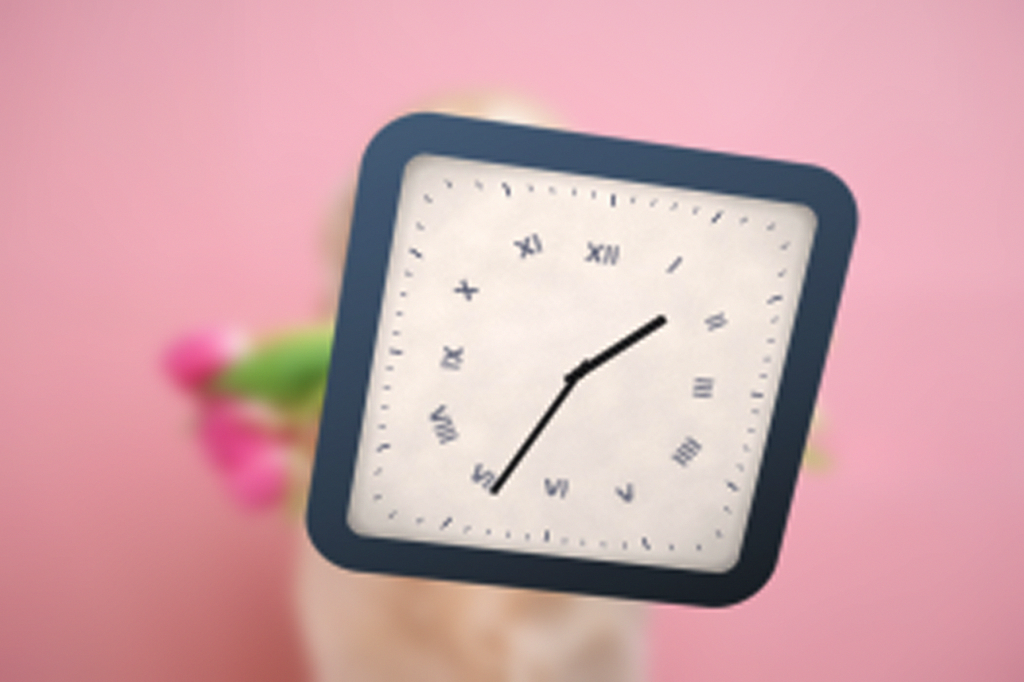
1:34
